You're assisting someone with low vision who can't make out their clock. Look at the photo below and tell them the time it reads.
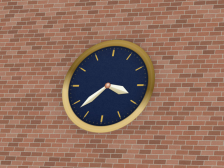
3:38
